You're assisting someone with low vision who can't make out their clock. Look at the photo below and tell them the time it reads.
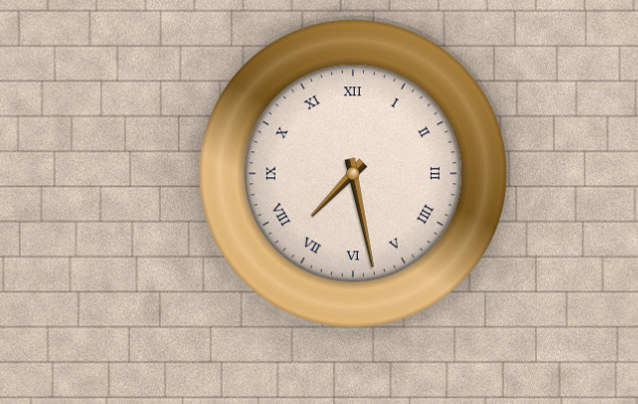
7:28
